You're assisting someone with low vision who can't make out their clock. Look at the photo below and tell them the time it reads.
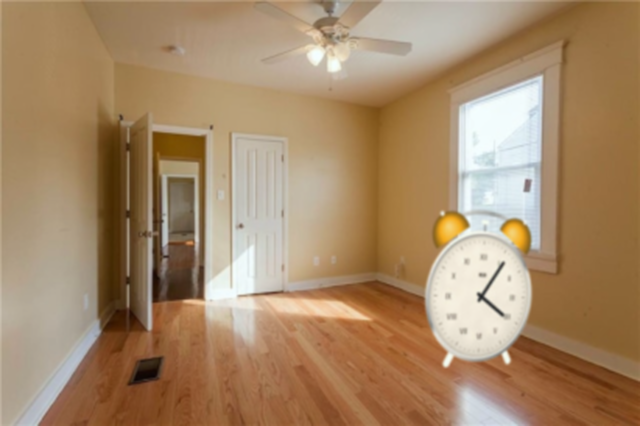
4:06
